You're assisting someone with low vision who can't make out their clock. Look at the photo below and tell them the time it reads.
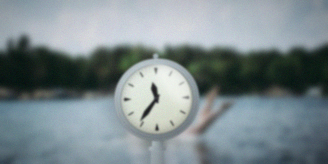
11:36
